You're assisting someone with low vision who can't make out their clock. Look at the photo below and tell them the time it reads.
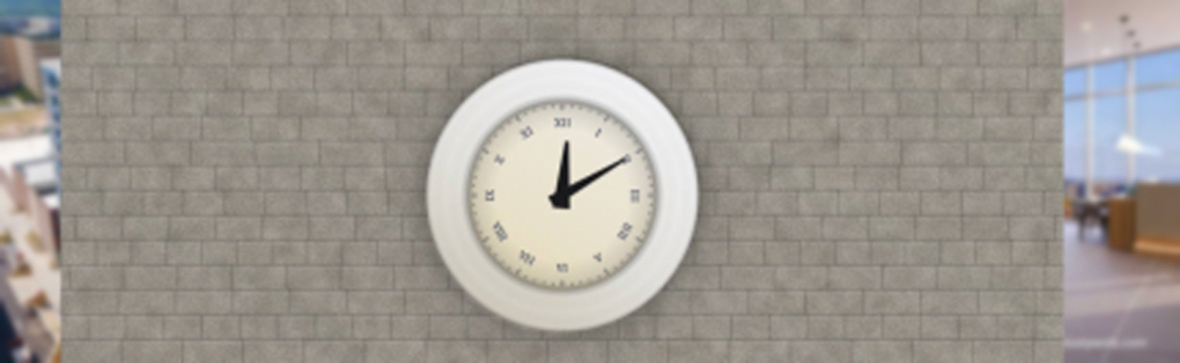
12:10
